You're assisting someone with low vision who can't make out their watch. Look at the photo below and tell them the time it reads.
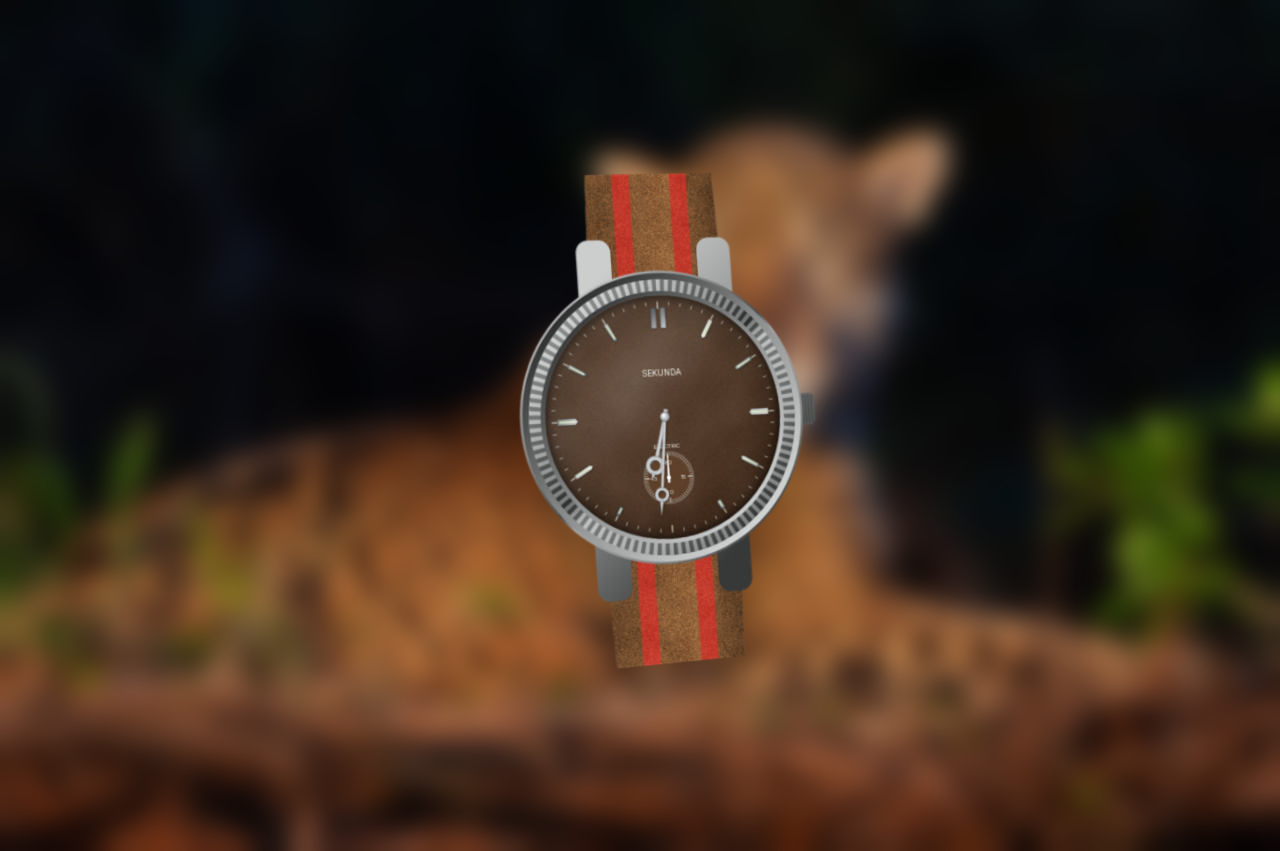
6:31
